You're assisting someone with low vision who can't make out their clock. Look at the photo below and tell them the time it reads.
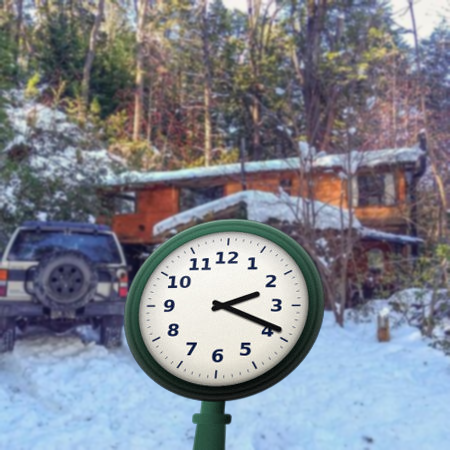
2:19
